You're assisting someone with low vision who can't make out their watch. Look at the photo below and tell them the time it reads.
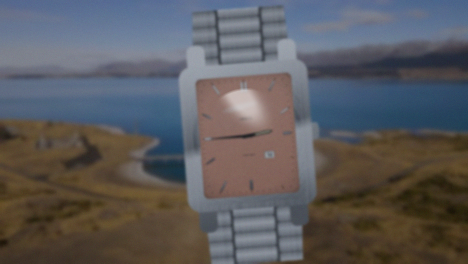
2:45
